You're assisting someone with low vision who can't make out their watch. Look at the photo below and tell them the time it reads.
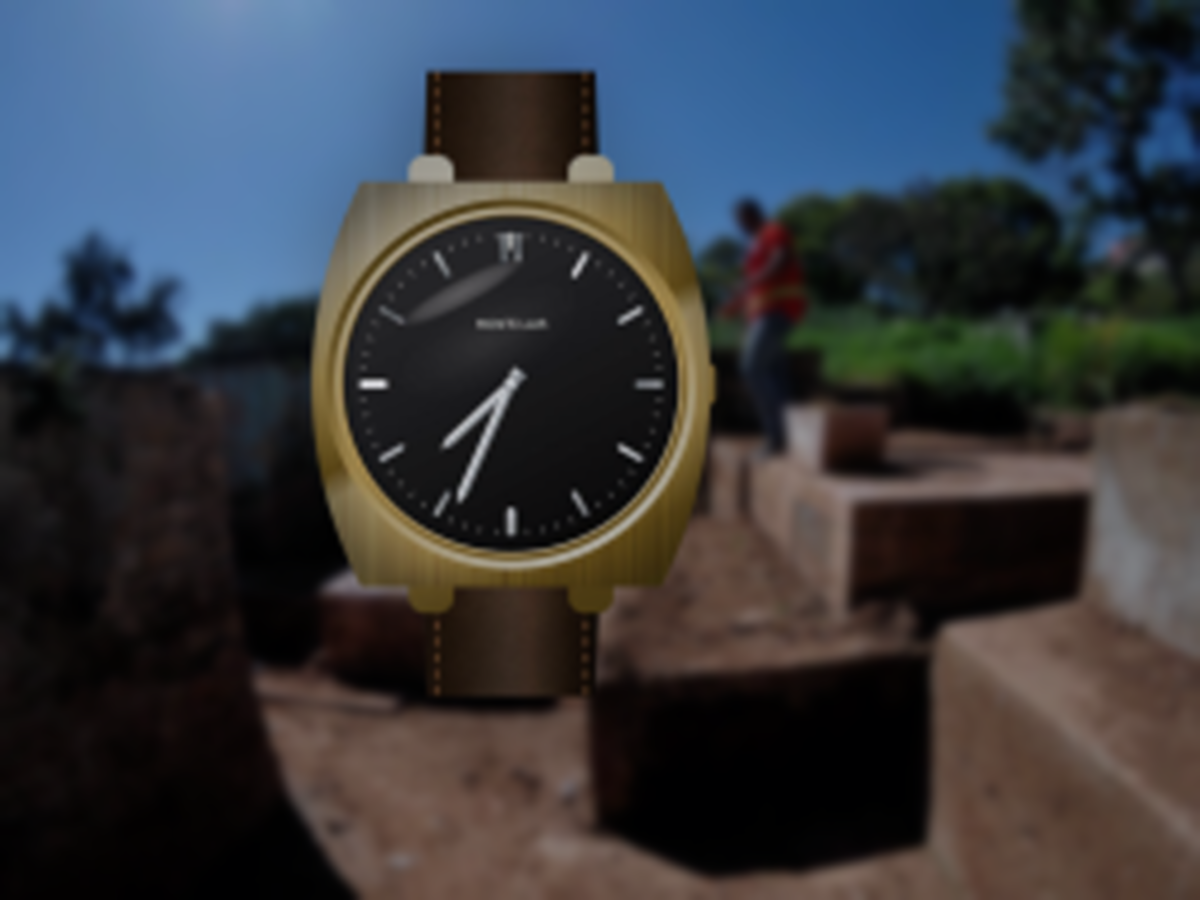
7:34
